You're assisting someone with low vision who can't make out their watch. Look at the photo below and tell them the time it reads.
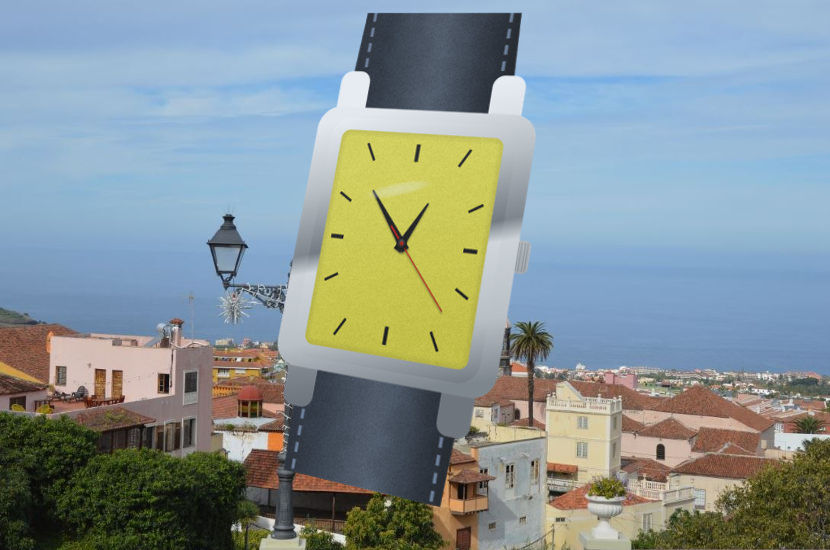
12:53:23
